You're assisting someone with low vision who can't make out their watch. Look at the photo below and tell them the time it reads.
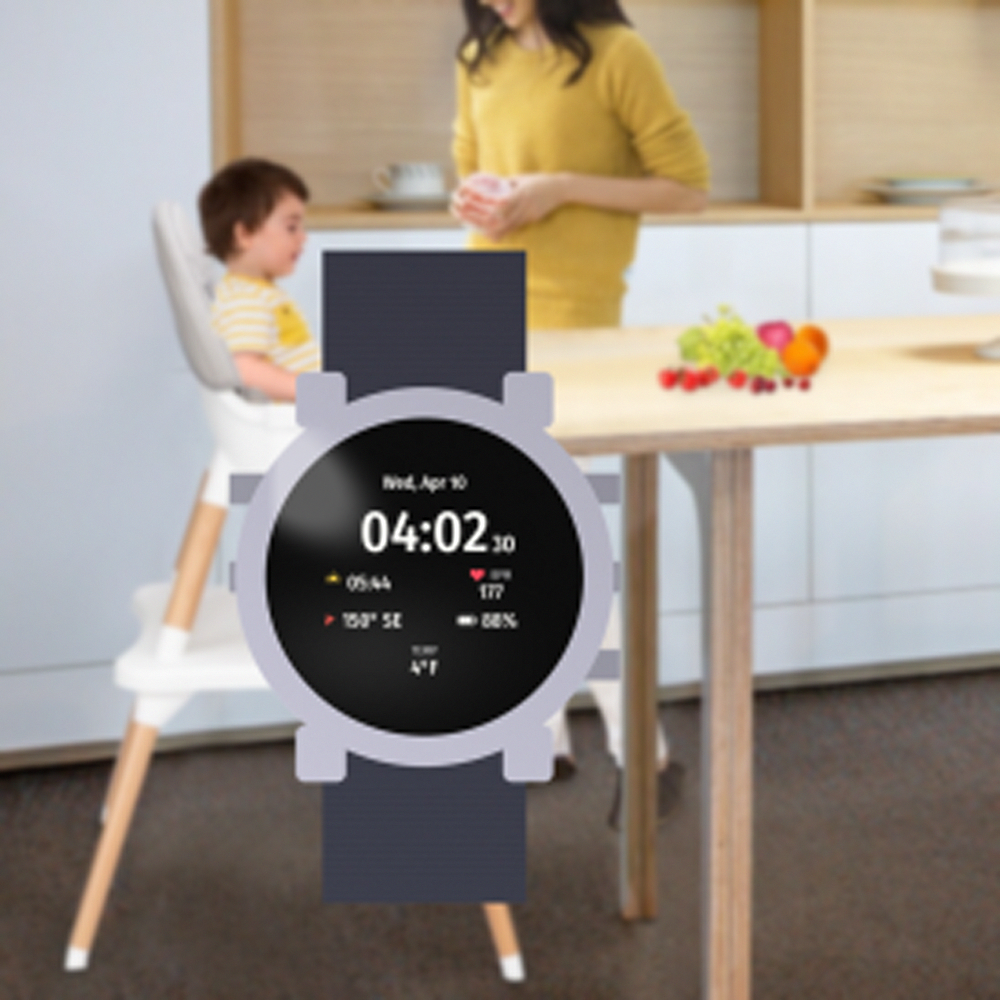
4:02
